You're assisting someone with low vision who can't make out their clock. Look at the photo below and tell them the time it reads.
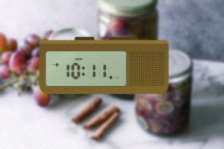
10:11
